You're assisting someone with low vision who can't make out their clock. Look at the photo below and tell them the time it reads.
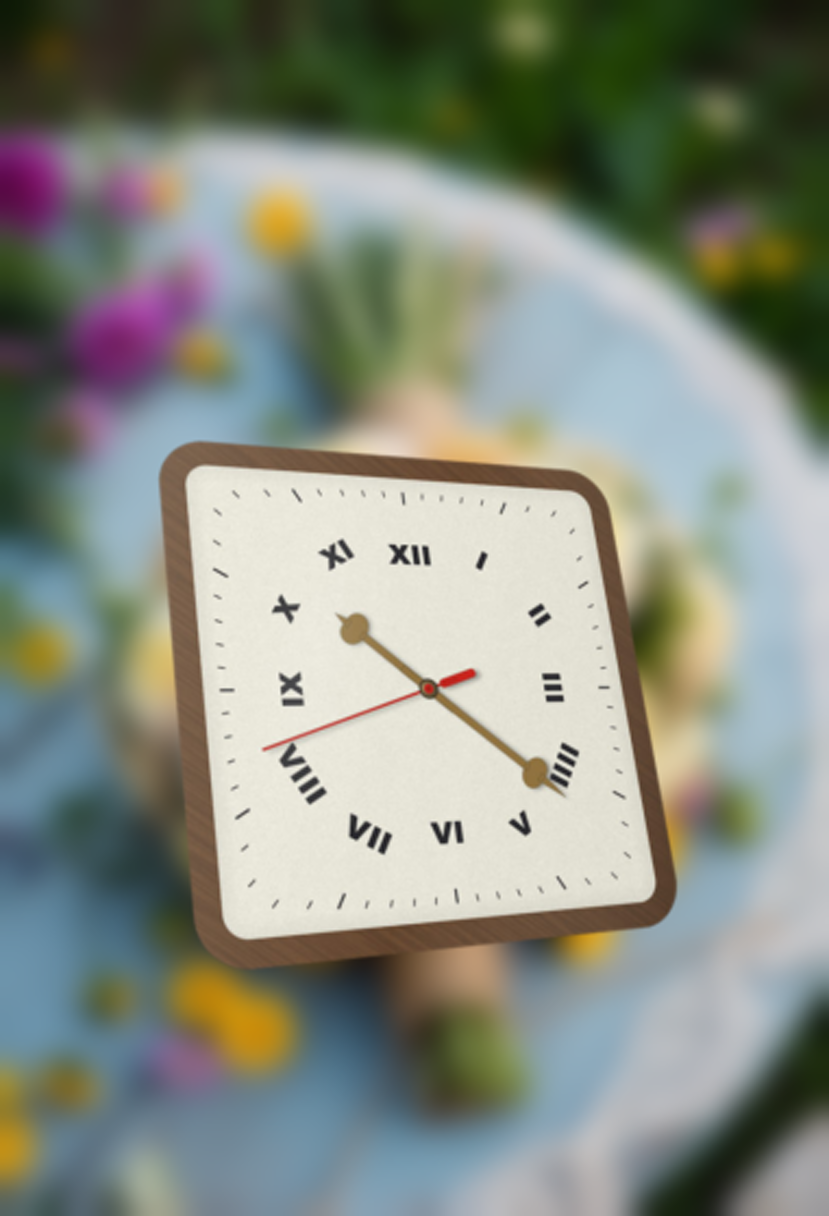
10:21:42
